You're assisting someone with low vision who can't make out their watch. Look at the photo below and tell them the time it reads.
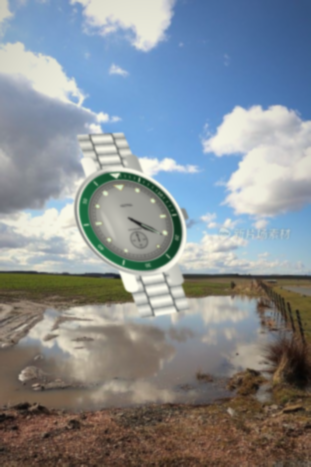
4:21
